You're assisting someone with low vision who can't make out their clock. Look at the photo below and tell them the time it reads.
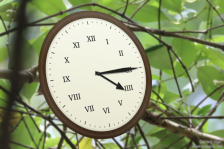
4:15
